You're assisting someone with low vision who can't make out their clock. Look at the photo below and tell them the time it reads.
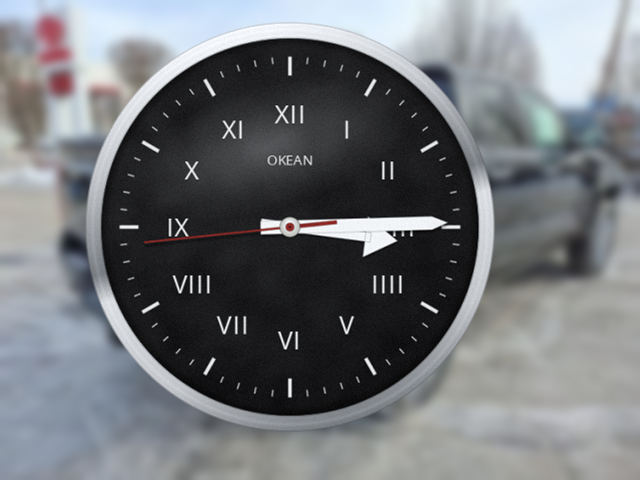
3:14:44
